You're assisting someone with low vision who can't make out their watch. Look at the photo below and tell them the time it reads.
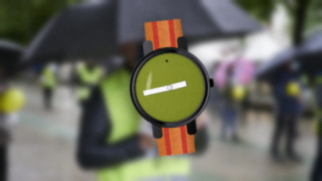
2:44
